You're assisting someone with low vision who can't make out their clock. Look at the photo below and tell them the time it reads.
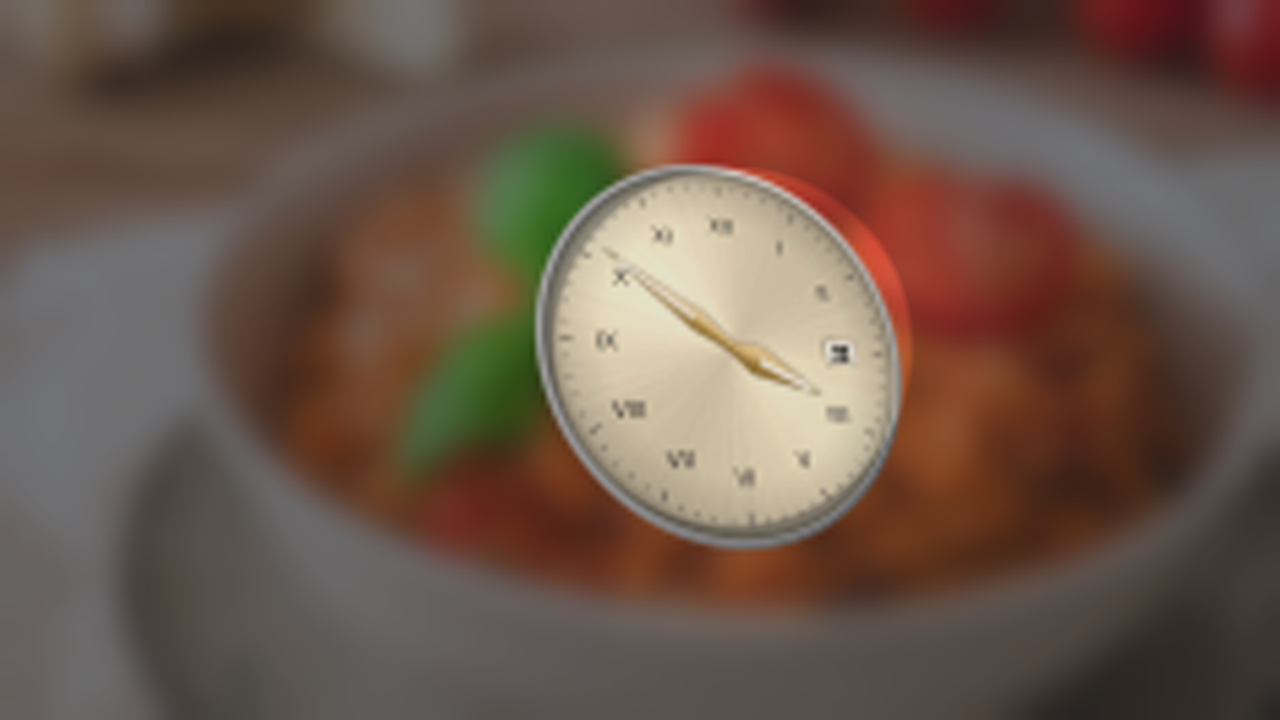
3:51
